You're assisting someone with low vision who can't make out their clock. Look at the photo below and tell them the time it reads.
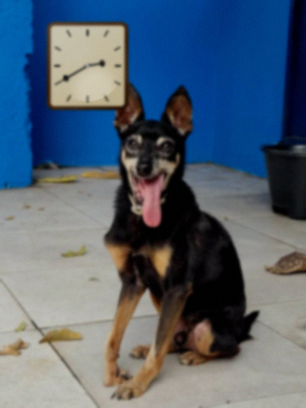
2:40
